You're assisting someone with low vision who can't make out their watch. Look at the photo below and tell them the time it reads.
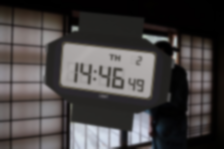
14:46:49
